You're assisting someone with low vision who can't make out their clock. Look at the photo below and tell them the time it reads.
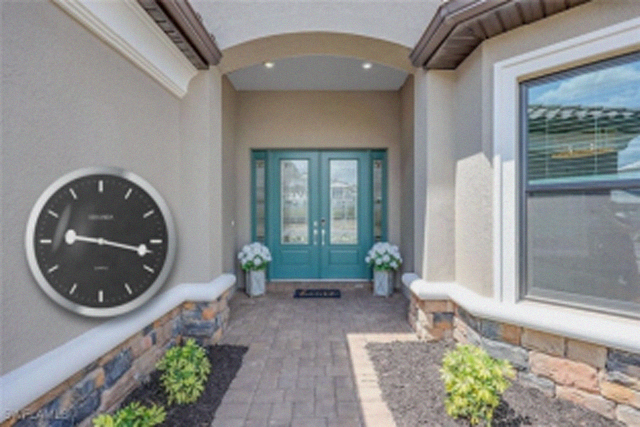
9:17
